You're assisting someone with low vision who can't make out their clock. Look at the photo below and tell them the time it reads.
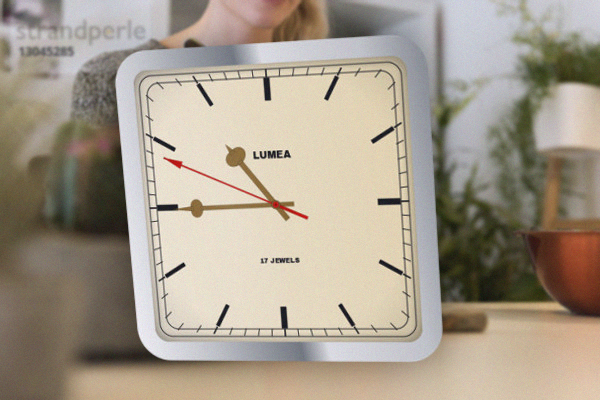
10:44:49
